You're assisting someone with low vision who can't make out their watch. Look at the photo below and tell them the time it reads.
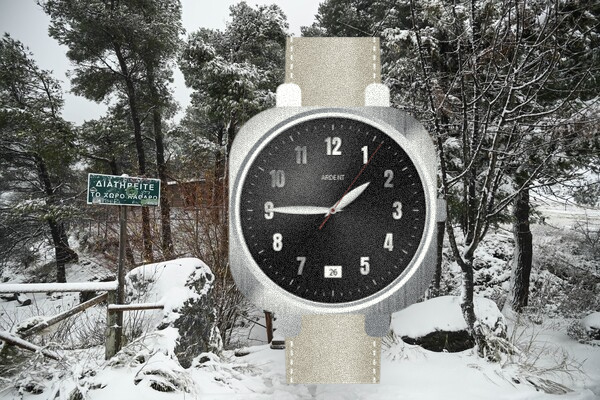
1:45:06
